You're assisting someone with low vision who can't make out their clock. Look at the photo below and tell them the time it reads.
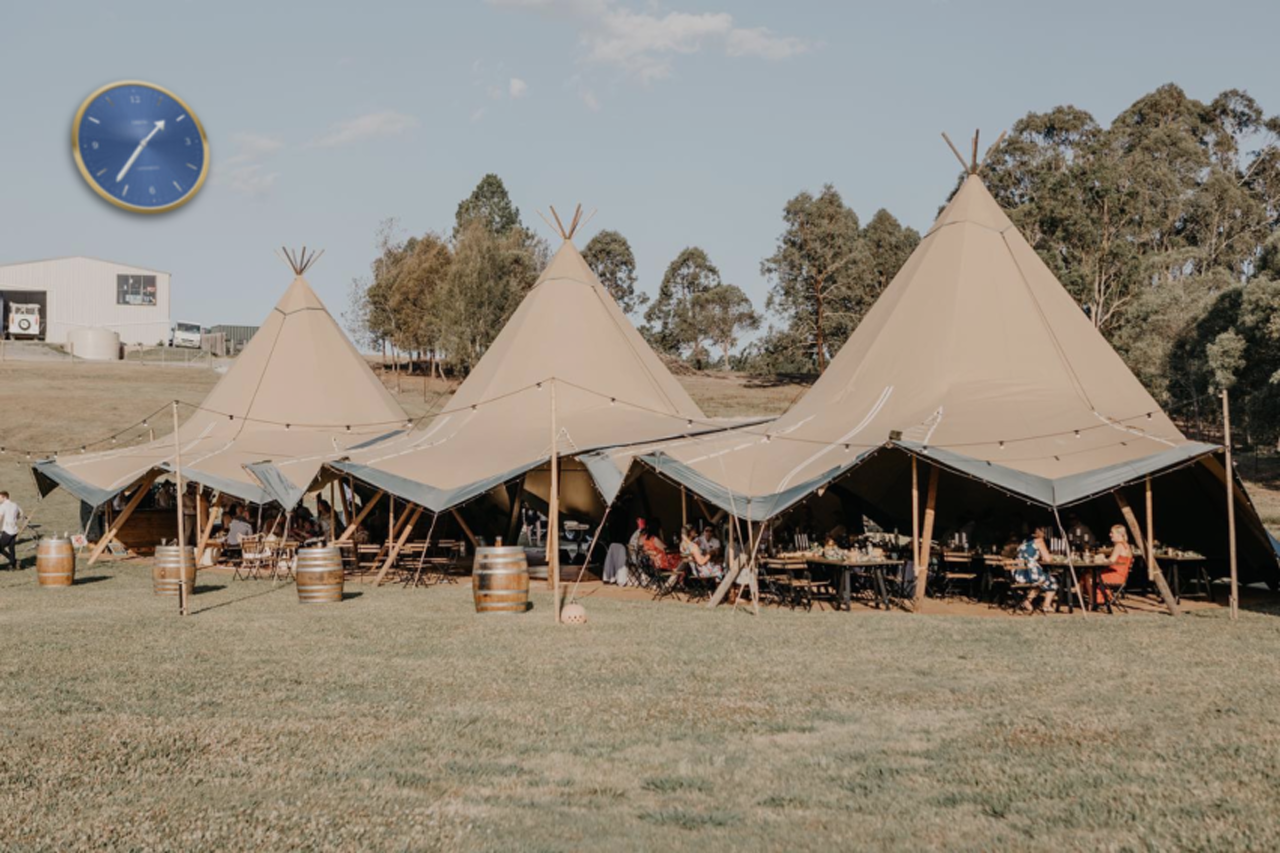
1:37
